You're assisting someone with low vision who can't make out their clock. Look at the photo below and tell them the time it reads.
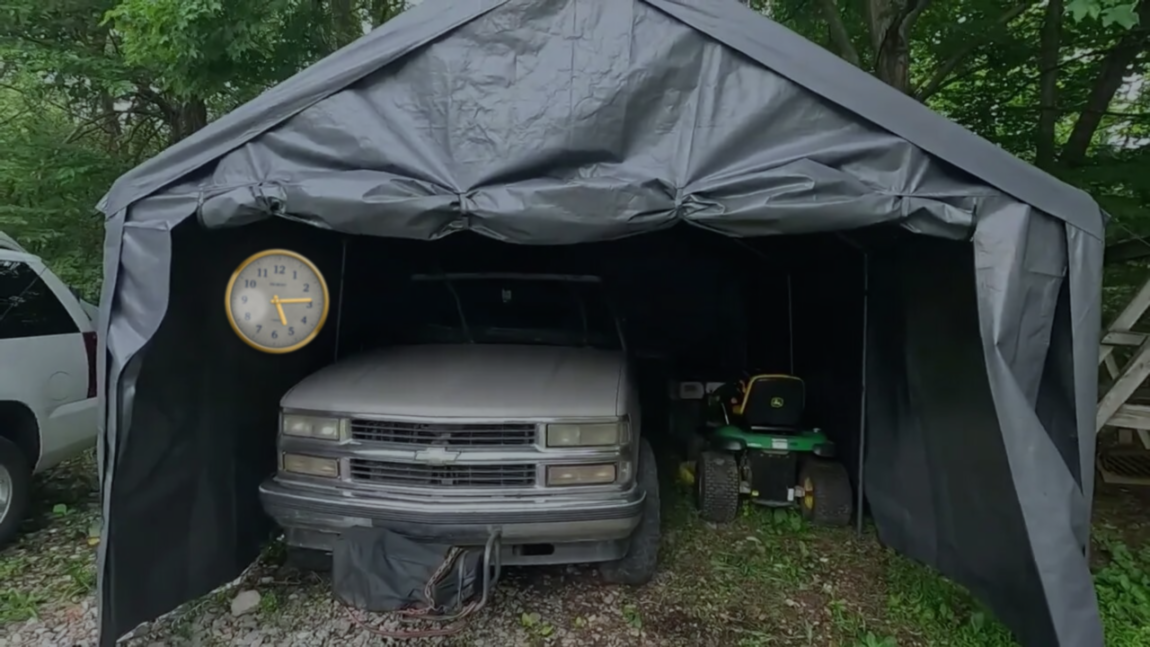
5:14
